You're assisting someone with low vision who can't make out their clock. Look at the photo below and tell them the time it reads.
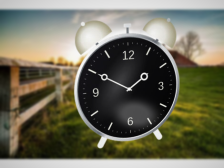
1:50
